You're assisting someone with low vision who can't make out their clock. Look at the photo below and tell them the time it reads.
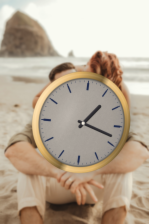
1:18
